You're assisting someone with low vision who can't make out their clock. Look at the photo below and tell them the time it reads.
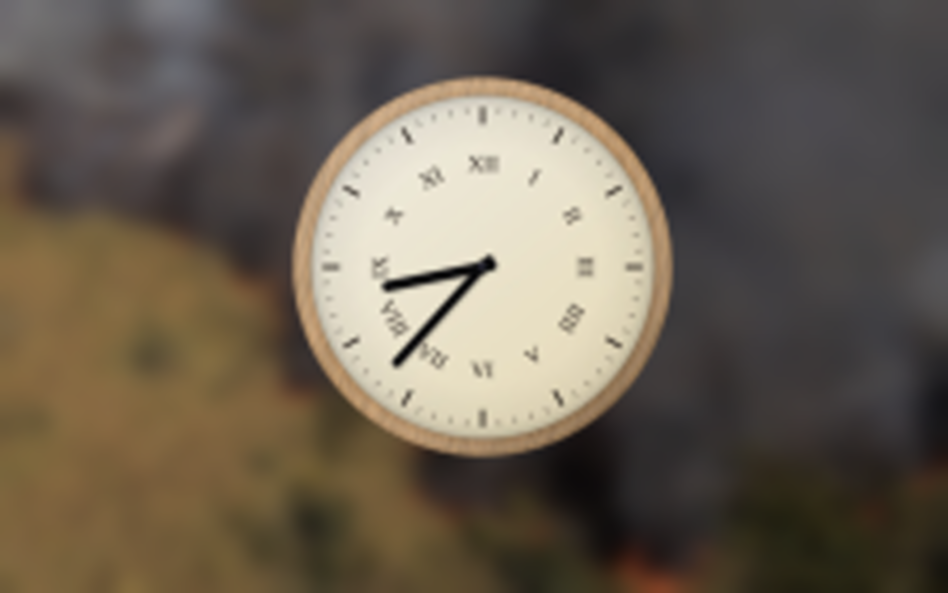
8:37
